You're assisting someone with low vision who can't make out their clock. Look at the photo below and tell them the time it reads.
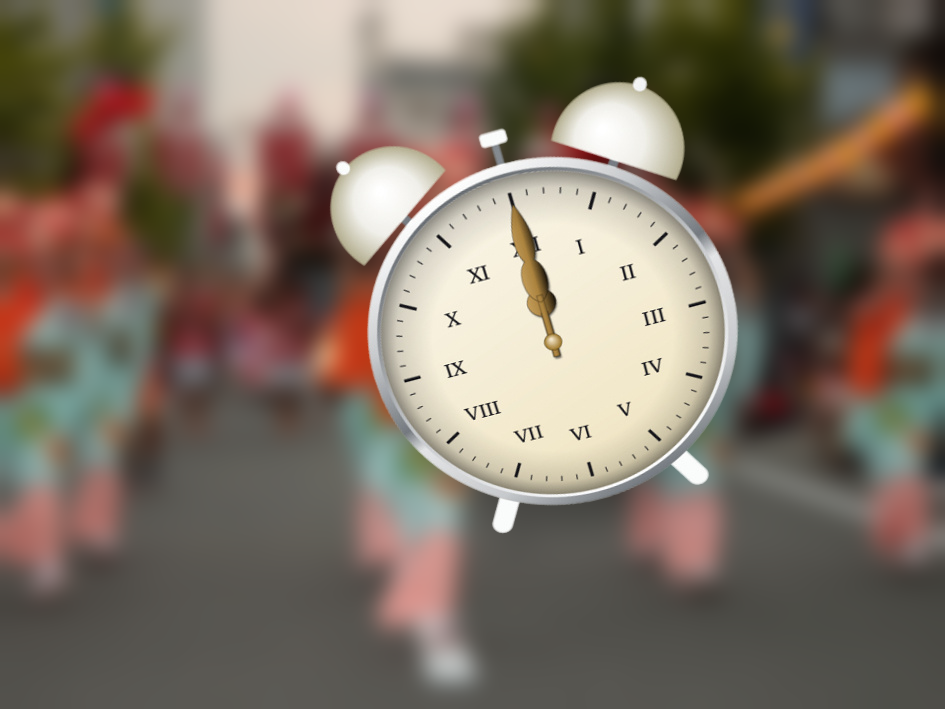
12:00
